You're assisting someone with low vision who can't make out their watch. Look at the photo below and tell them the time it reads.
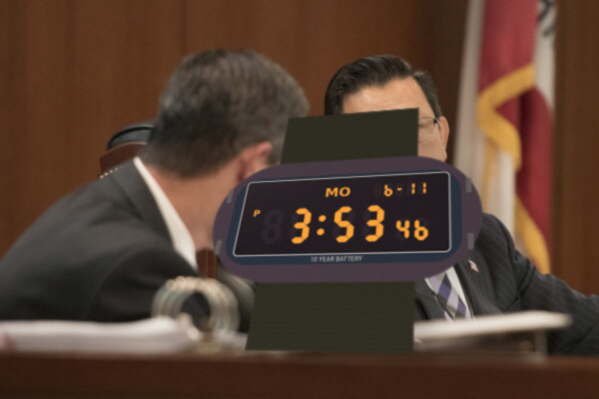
3:53:46
